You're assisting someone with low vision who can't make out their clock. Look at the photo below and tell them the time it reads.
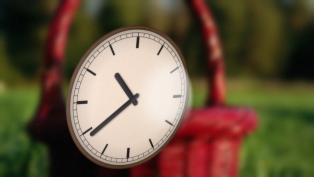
10:39
